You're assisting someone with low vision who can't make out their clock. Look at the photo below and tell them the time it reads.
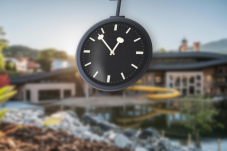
12:53
